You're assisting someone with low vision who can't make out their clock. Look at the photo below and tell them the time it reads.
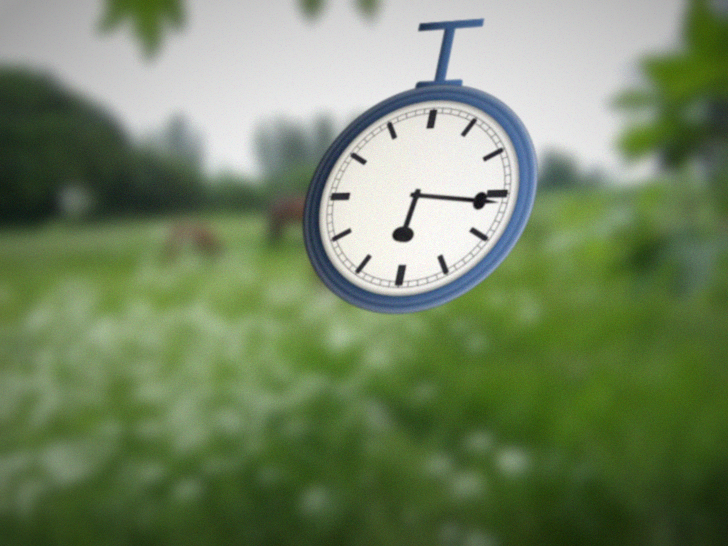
6:16
